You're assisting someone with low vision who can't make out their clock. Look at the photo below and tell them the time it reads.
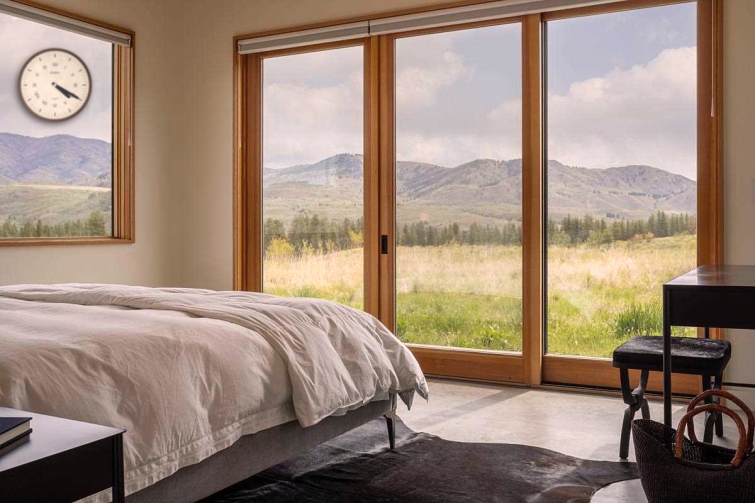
4:20
